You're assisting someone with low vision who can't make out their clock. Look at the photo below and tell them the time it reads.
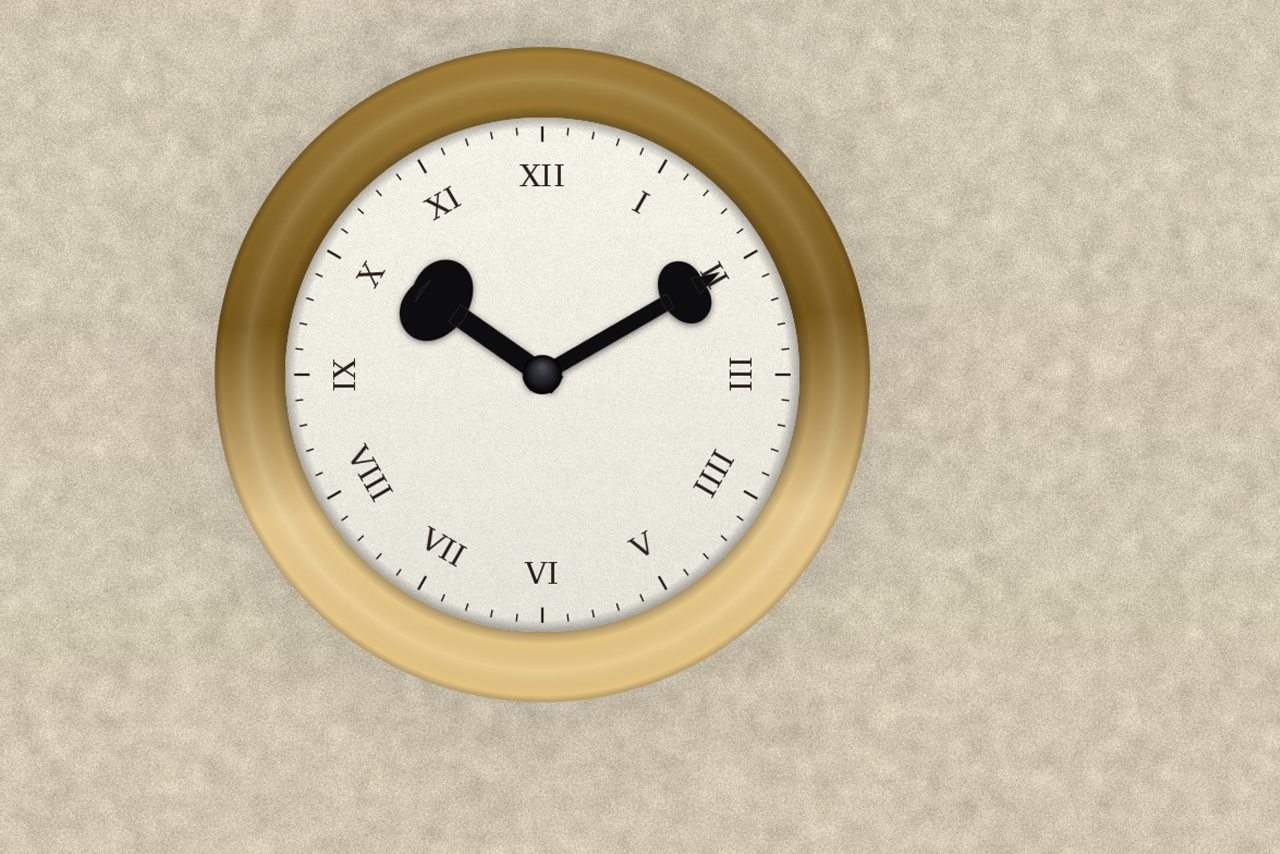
10:10
